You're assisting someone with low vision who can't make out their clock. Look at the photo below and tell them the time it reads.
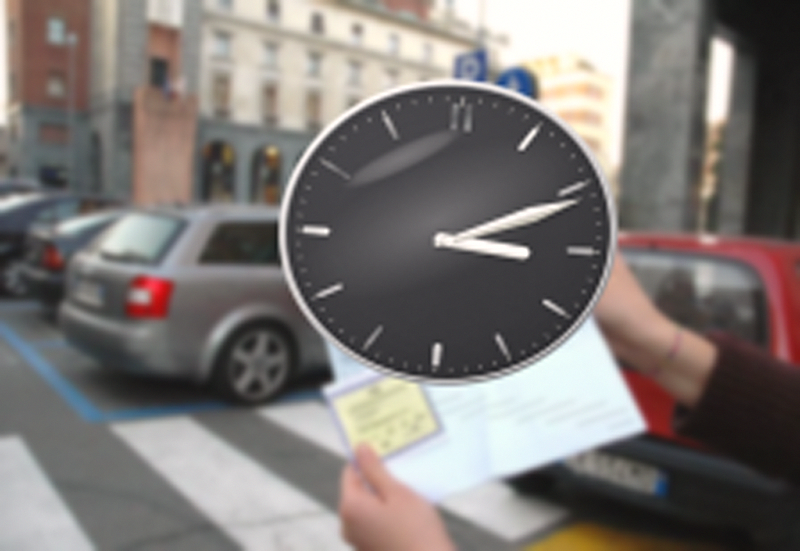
3:11
